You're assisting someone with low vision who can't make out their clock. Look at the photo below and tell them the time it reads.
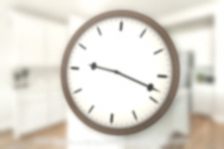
9:18
